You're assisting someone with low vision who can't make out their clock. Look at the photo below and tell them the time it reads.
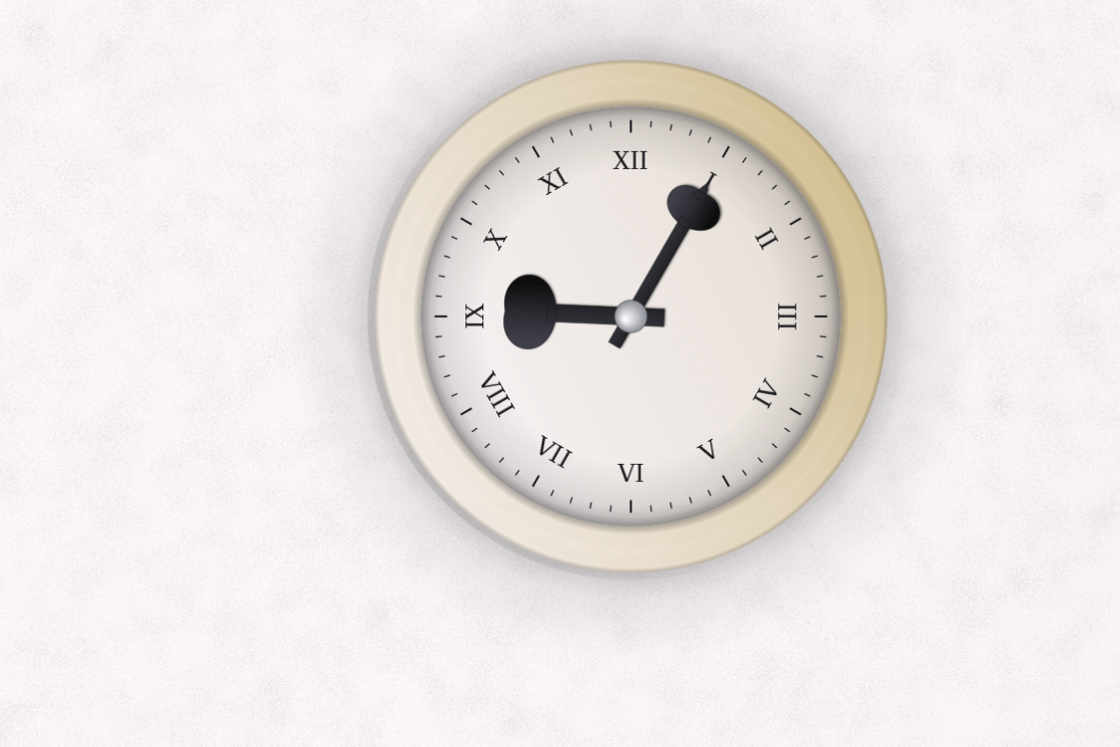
9:05
